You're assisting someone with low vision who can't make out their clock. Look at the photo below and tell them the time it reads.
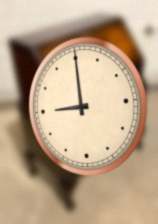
9:00
